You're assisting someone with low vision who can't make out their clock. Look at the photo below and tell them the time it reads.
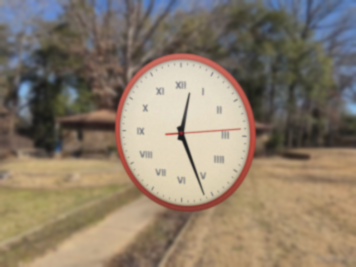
12:26:14
